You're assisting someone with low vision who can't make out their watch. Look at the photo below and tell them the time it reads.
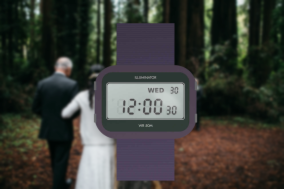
12:00:30
